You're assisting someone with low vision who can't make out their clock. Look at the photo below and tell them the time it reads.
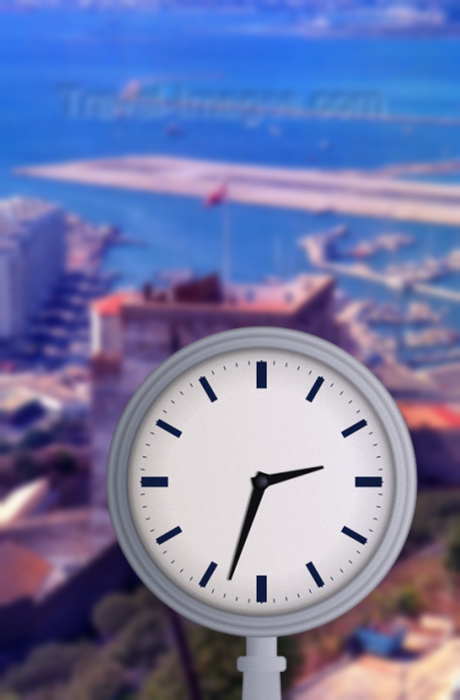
2:33
